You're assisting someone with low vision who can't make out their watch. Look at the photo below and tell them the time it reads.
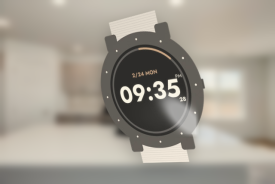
9:35
